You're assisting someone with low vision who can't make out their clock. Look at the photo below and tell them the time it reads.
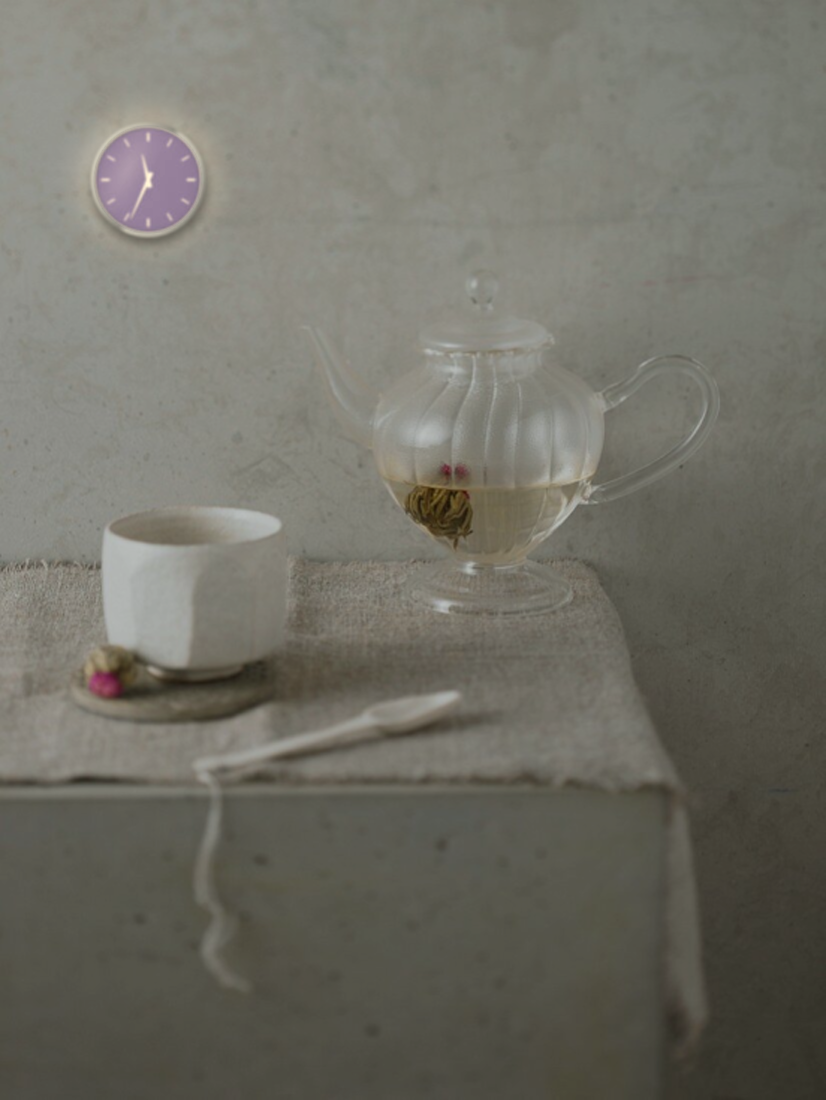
11:34
